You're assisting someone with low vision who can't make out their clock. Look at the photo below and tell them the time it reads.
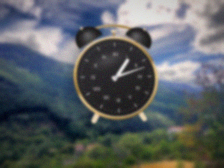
1:12
